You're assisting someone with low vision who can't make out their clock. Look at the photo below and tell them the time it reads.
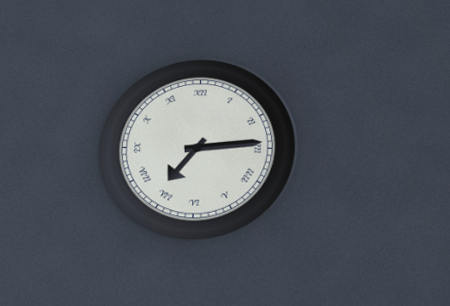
7:14
